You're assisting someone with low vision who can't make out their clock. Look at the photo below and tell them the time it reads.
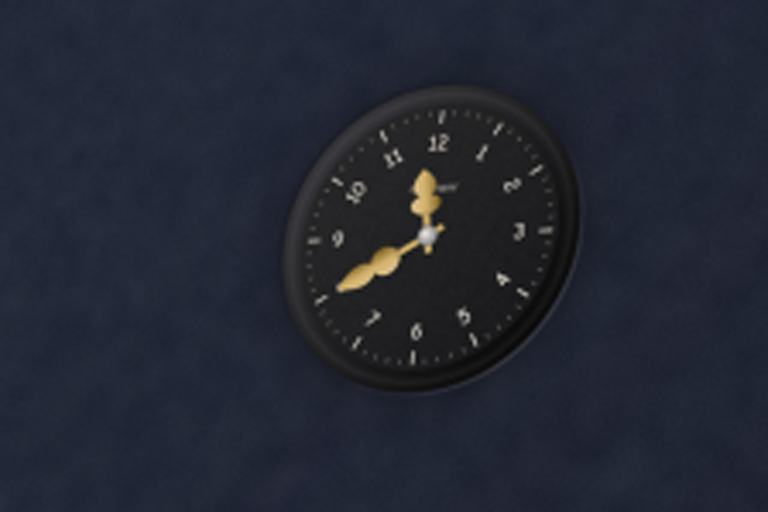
11:40
